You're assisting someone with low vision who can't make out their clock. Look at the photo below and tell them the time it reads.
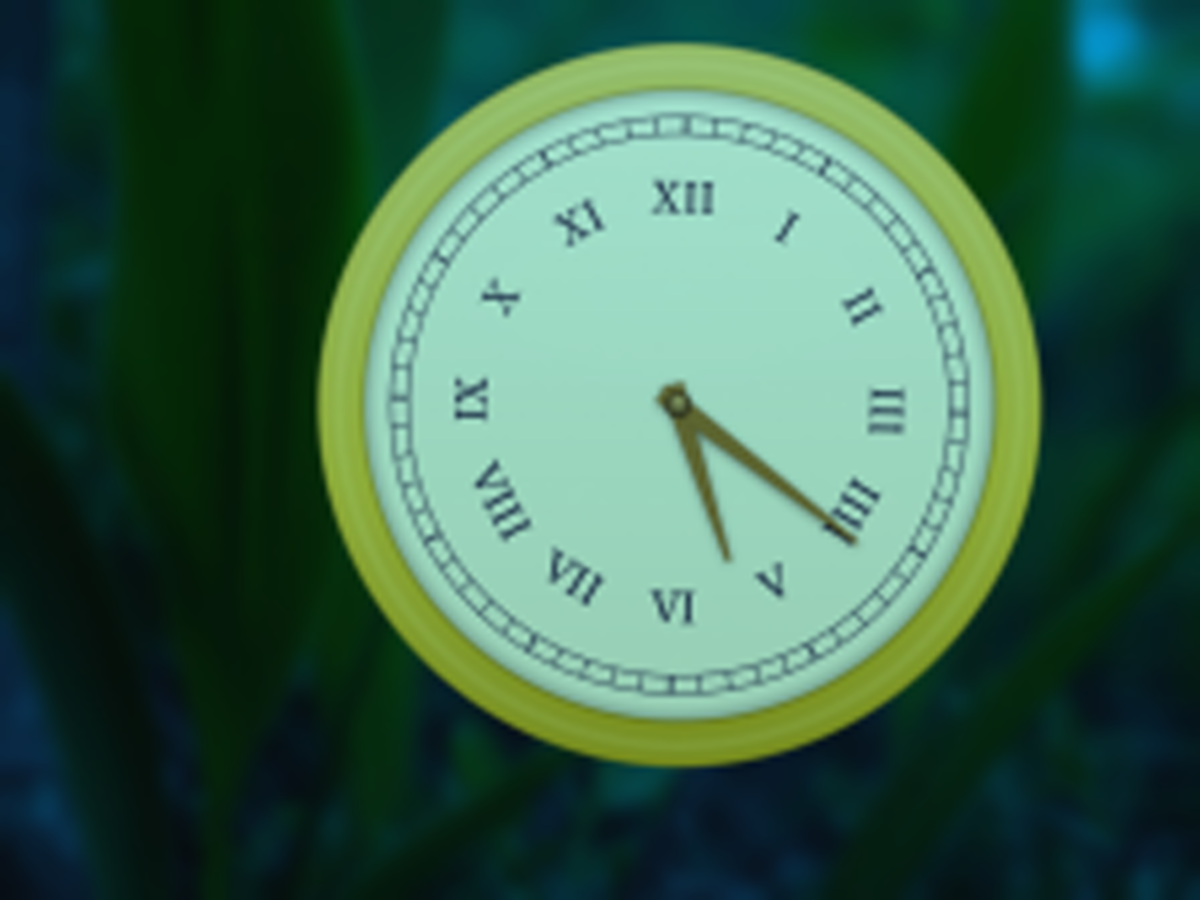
5:21
